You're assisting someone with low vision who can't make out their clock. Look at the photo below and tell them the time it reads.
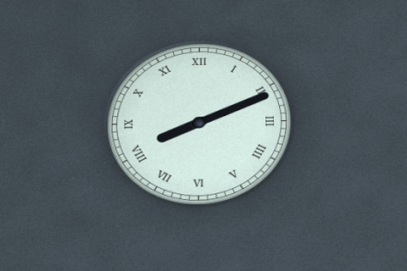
8:11
